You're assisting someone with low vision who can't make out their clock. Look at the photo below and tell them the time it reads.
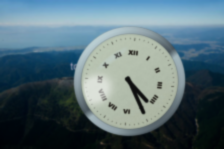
4:25
